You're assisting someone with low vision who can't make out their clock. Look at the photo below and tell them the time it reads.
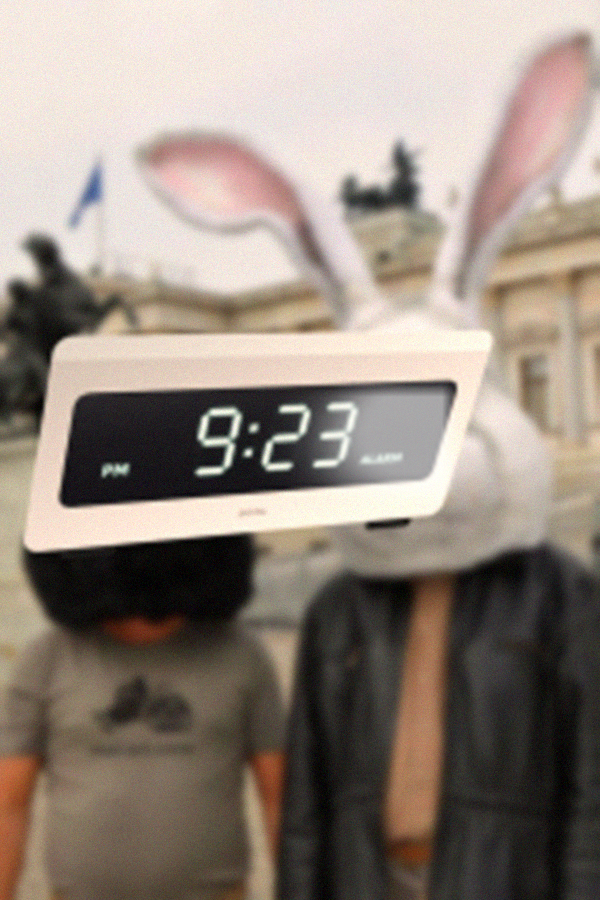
9:23
